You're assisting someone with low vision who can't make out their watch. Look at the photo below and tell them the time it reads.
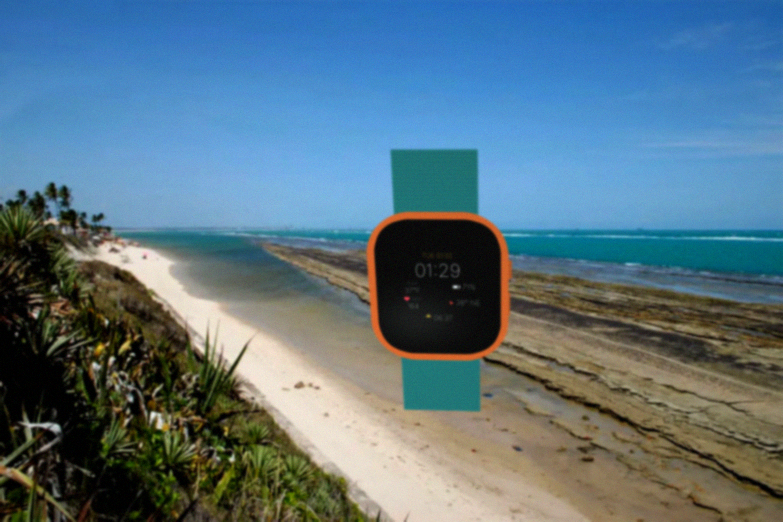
1:29
